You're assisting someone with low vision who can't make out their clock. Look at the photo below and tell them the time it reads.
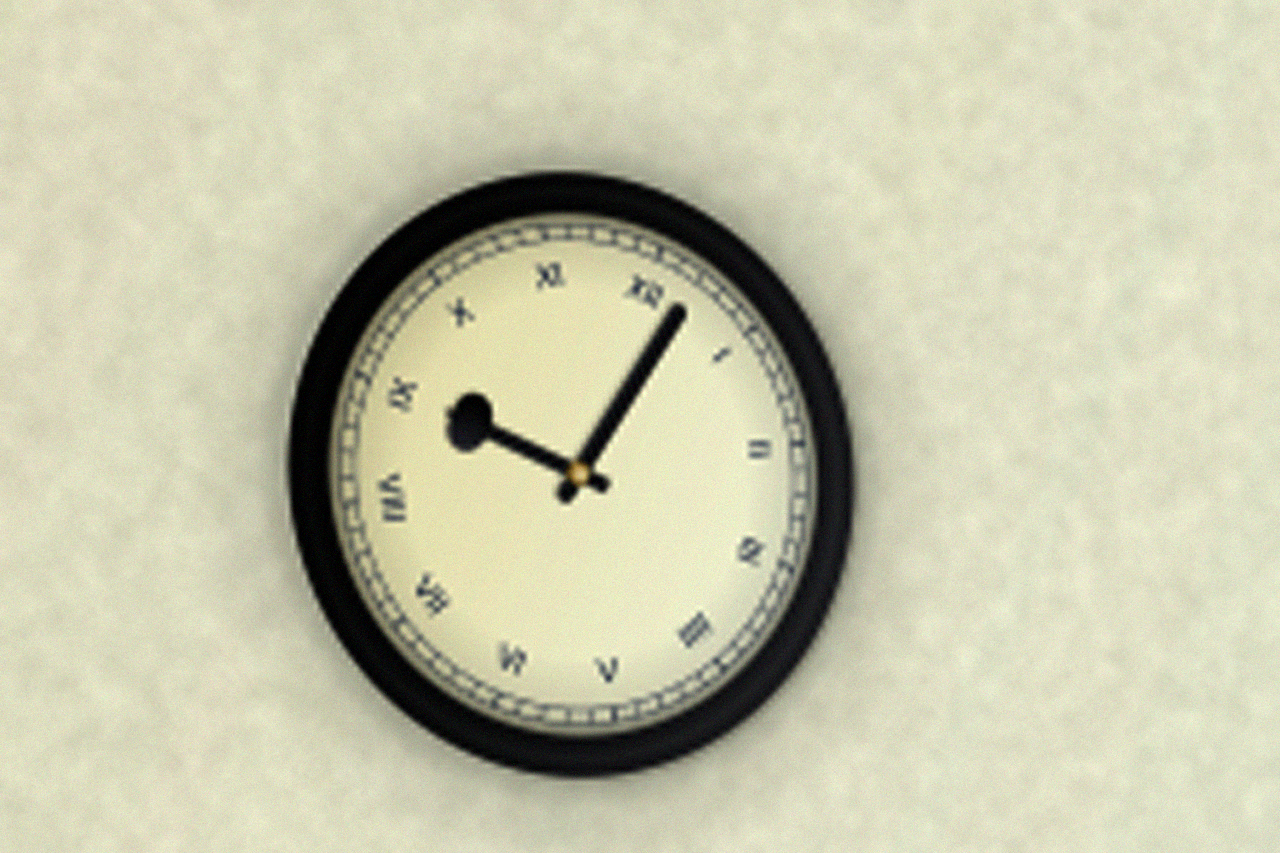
9:02
